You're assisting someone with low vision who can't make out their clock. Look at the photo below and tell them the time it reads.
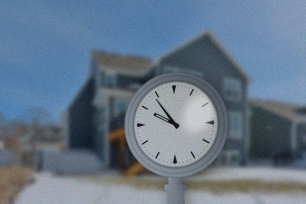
9:54
